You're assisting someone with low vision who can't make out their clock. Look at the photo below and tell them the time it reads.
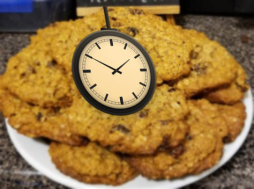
1:50
